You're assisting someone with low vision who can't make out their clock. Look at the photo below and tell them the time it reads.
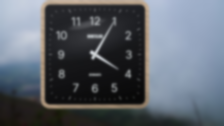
4:05
